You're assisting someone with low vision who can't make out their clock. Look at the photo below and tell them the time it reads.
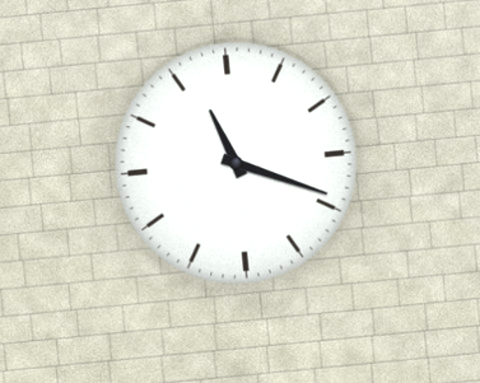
11:19
